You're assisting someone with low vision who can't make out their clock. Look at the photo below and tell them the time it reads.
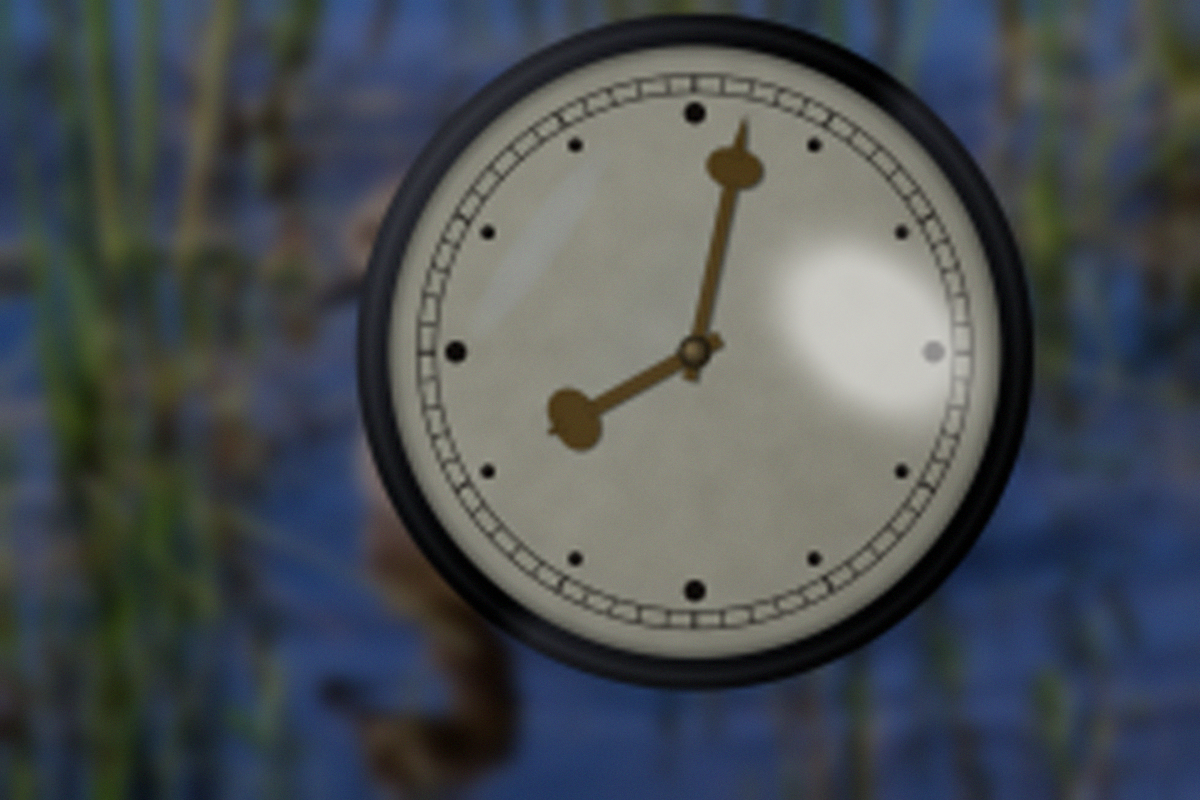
8:02
